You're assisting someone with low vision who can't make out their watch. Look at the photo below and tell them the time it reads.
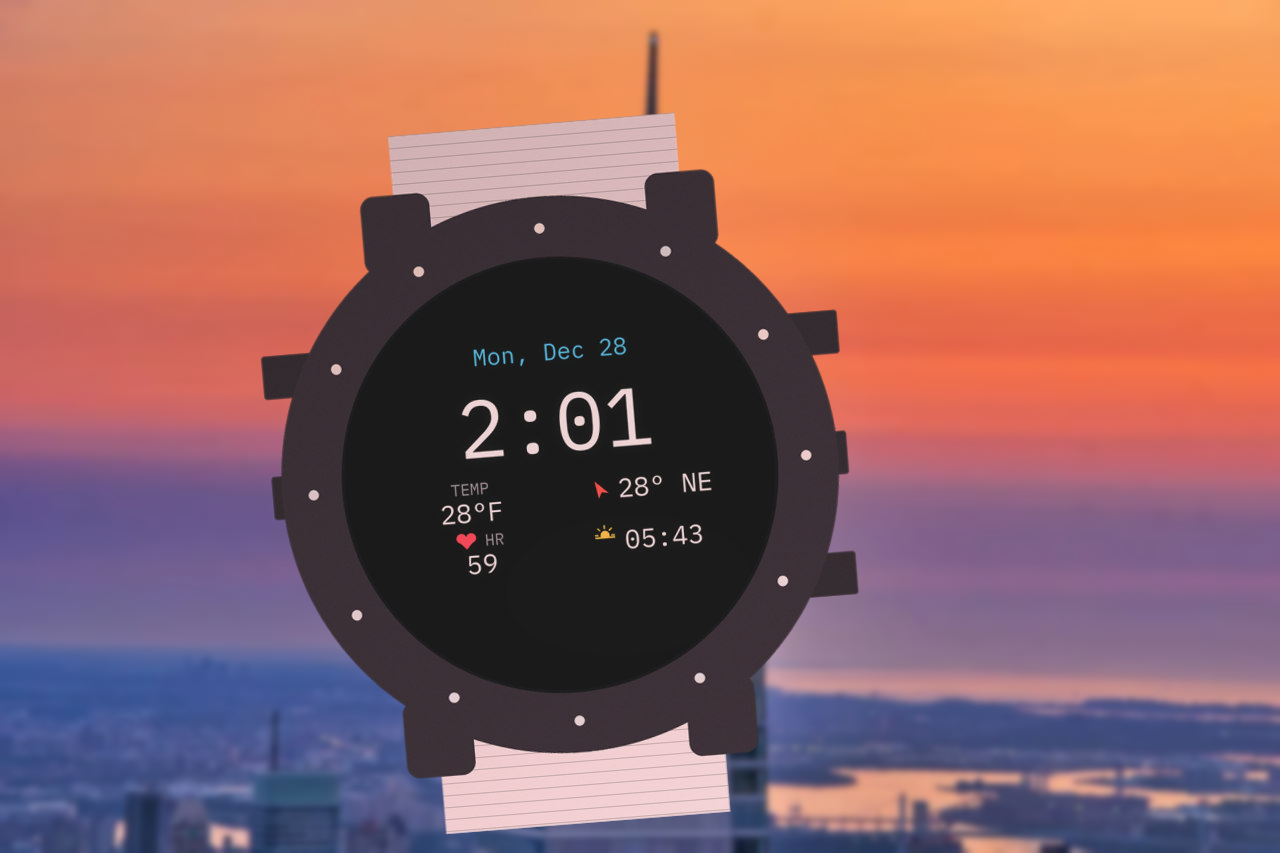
2:01
